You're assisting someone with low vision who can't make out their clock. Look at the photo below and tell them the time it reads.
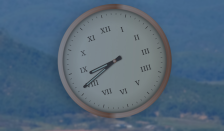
8:41
